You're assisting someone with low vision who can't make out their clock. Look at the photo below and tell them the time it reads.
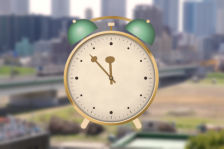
11:53
